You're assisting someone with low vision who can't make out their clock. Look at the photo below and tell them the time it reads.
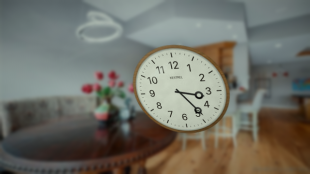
3:24
